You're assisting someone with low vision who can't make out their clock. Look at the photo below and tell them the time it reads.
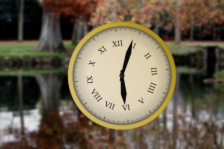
6:04
